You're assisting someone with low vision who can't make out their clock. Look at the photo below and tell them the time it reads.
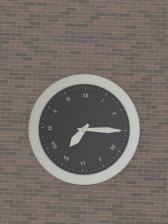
7:15
